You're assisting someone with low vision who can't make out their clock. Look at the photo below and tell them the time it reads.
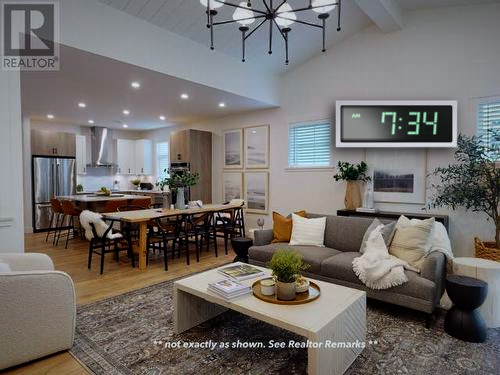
7:34
